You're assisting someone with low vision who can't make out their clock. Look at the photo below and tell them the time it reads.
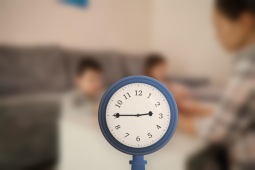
2:45
